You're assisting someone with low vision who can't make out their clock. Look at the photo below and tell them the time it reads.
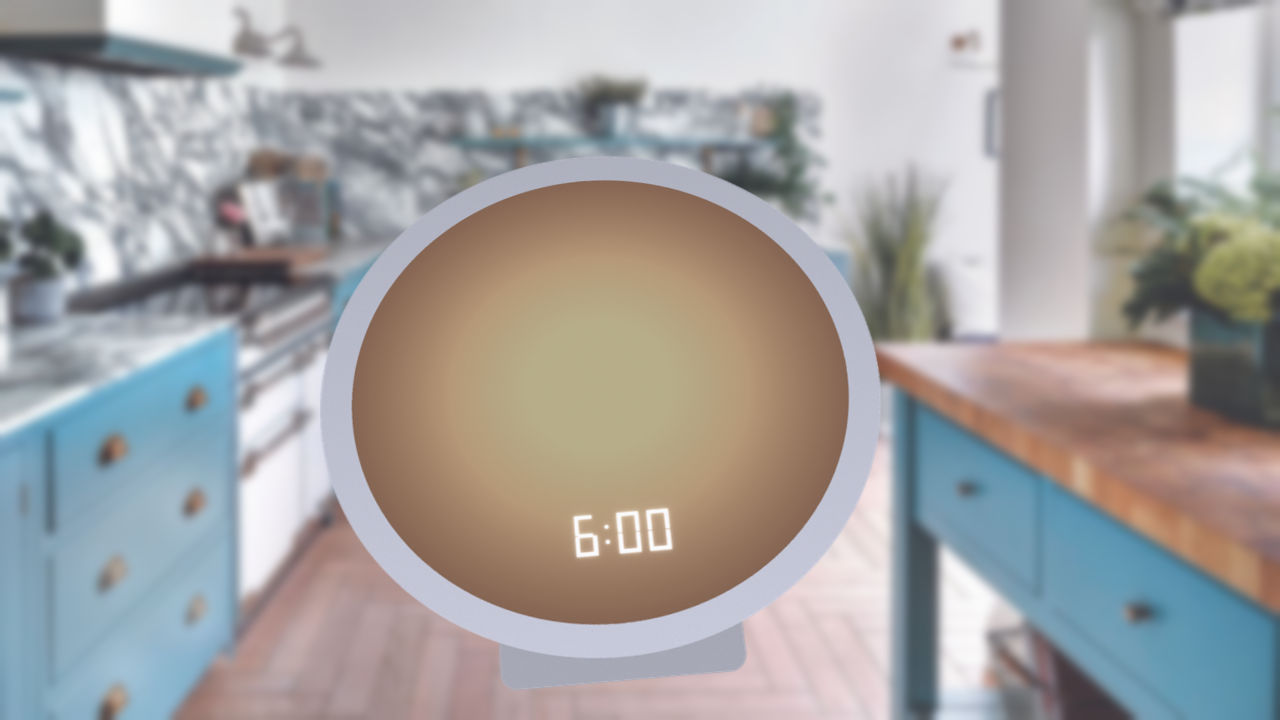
6:00
